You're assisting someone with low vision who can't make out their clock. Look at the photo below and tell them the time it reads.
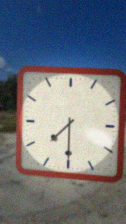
7:30
